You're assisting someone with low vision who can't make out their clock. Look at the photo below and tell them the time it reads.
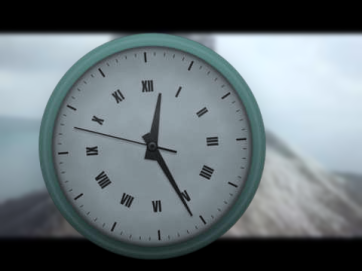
12:25:48
